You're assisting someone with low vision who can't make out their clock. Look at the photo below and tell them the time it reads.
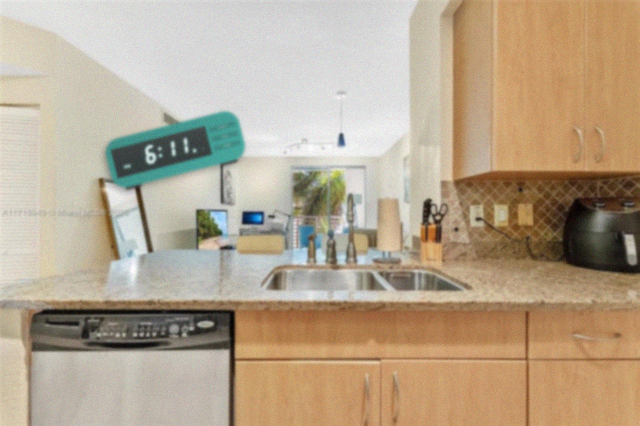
6:11
